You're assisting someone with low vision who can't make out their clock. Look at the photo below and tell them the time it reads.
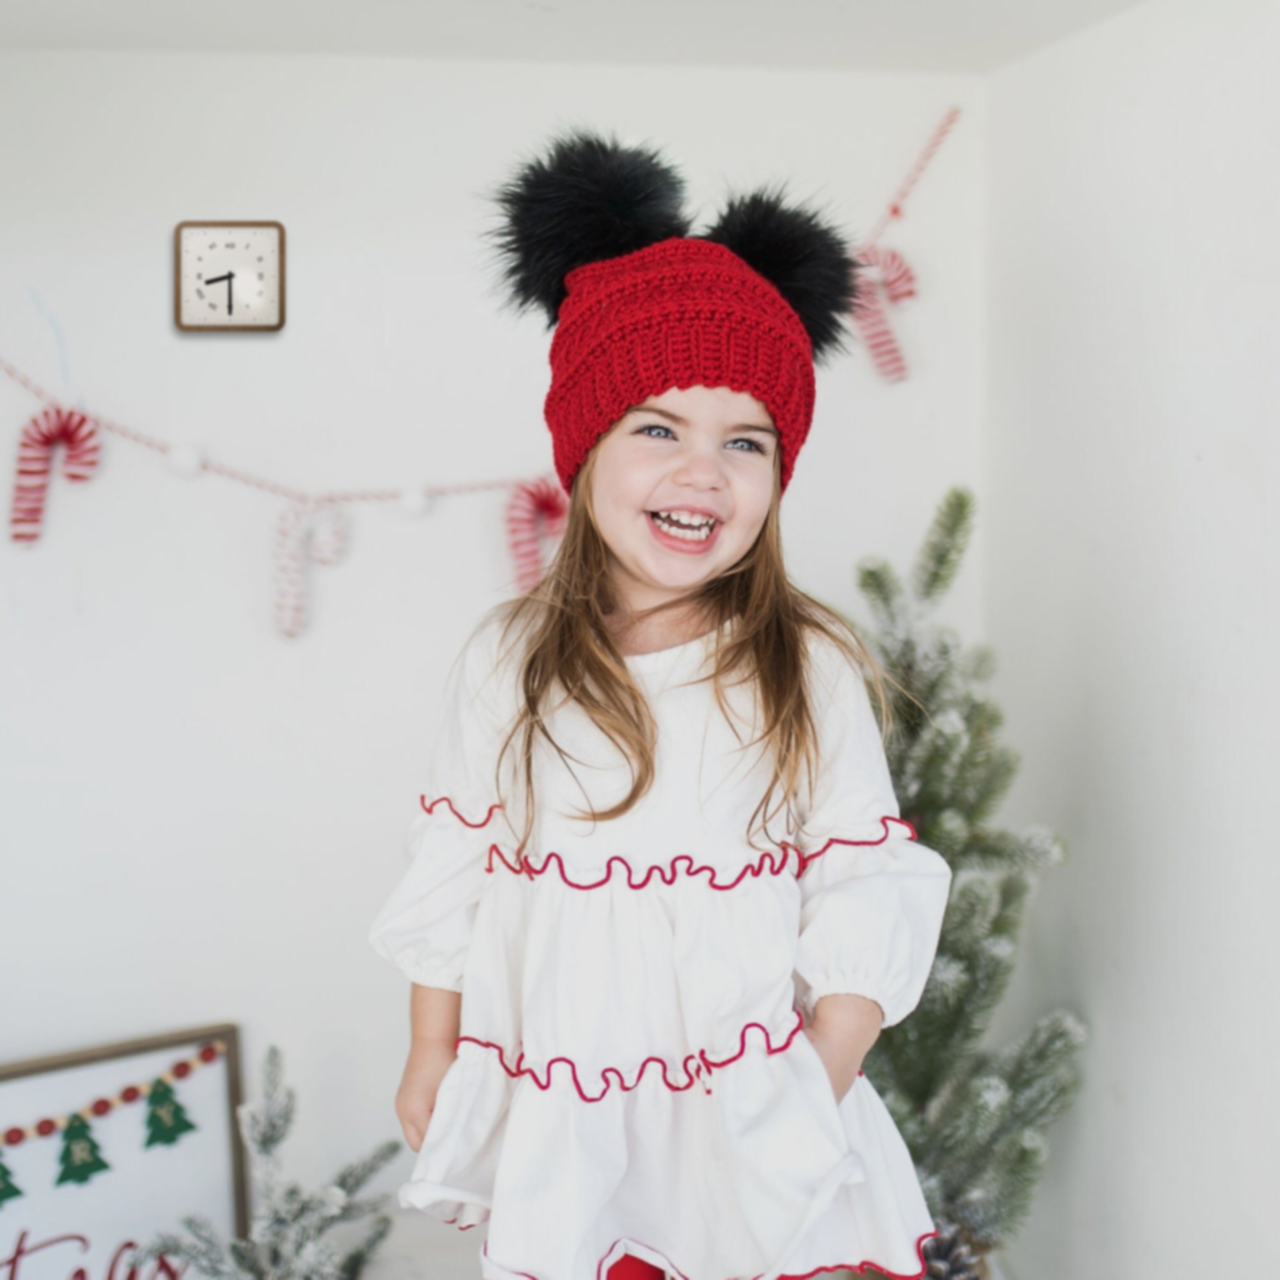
8:30
